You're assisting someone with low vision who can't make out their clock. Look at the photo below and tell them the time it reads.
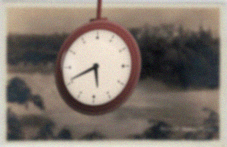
5:41
